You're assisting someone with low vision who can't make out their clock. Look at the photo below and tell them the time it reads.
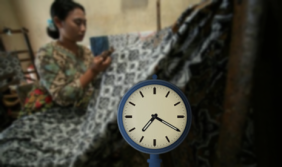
7:20
